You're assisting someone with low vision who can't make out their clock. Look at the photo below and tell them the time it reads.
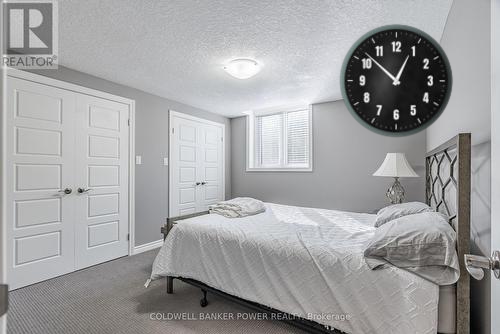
12:52
